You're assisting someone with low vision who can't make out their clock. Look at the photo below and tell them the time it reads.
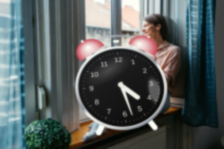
4:28
